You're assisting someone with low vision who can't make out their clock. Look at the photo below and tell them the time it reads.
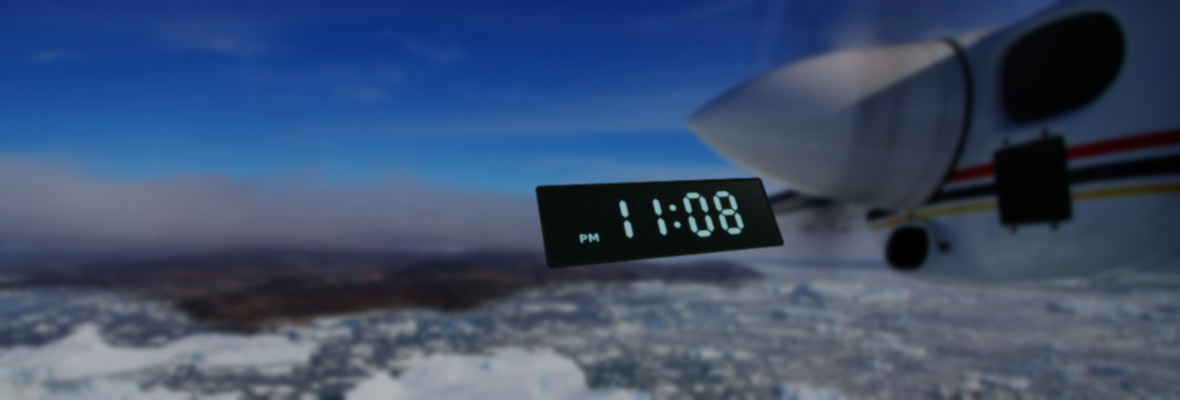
11:08
